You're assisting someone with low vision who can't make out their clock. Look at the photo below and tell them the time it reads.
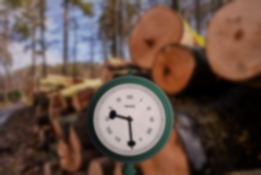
9:29
